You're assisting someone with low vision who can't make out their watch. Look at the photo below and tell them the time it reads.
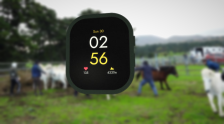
2:56
